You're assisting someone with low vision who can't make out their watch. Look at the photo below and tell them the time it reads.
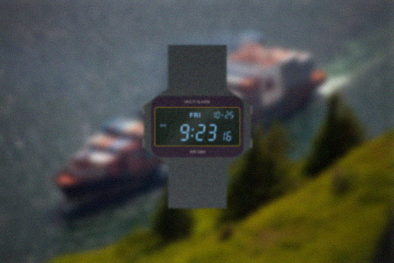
9:23:16
